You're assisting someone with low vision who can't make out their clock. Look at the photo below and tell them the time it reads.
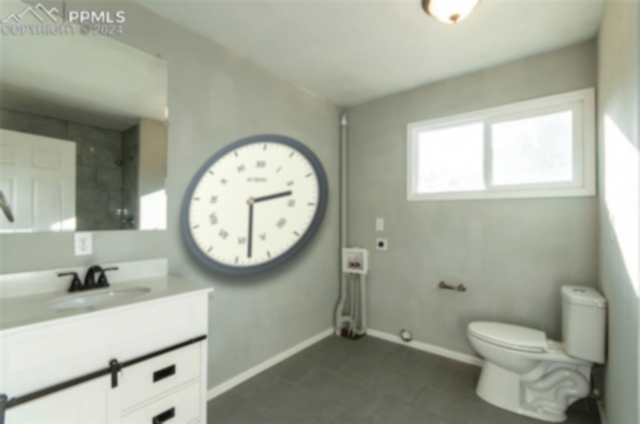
2:28
